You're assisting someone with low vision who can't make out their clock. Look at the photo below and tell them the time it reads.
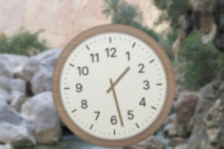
1:28
